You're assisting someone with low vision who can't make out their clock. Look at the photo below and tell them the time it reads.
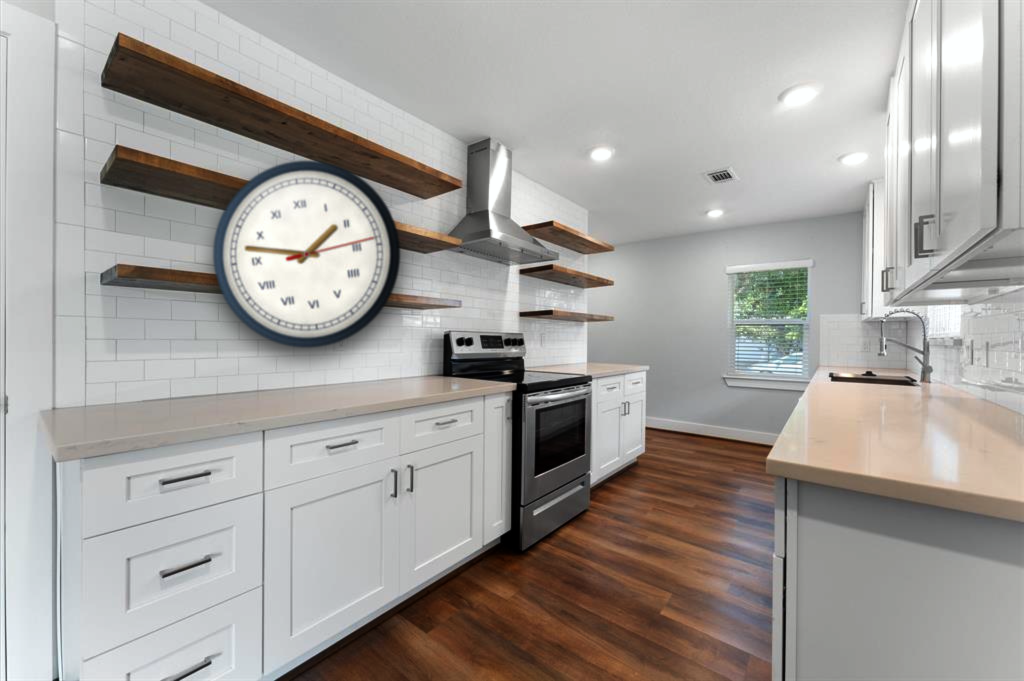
1:47:14
